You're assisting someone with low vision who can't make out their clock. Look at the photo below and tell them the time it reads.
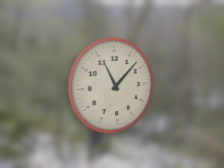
11:08
